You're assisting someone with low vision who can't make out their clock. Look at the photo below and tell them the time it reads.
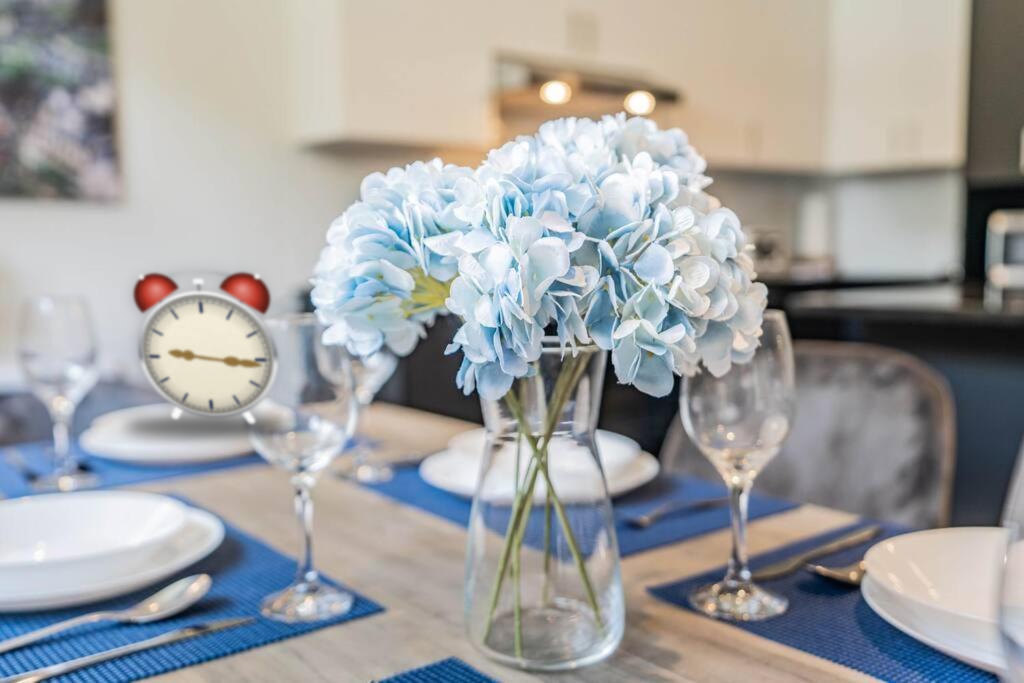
9:16
